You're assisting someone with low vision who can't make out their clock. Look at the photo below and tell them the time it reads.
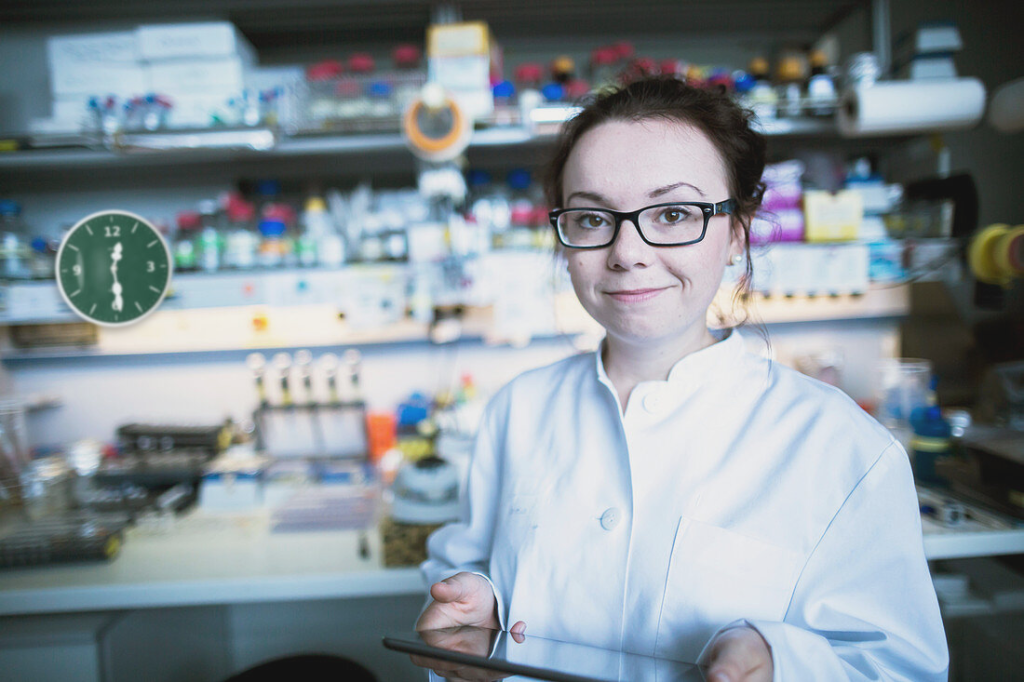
12:29
